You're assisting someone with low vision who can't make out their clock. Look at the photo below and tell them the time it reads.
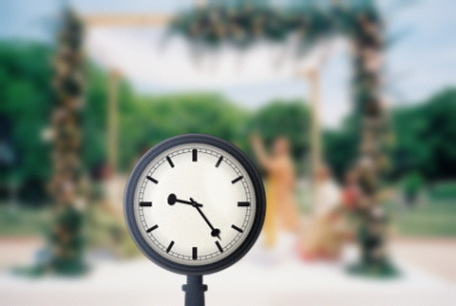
9:24
